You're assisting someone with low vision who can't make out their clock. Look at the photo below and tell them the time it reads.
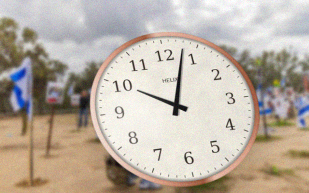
10:03
